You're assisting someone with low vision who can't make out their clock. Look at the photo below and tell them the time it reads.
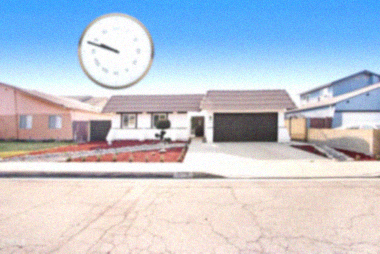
9:48
